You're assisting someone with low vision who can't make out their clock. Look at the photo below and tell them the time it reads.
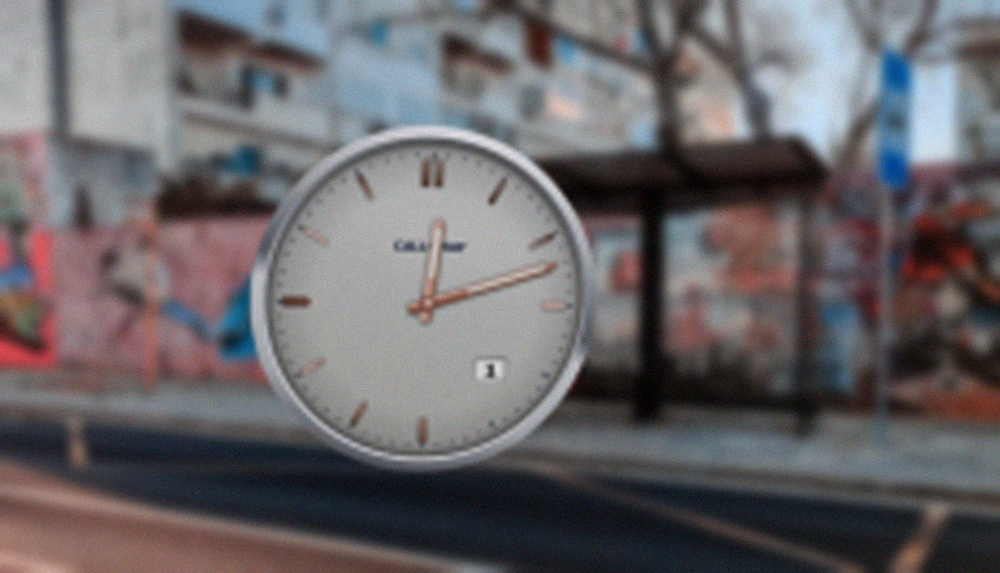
12:12
